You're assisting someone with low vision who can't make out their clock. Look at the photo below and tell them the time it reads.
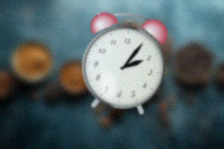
2:05
